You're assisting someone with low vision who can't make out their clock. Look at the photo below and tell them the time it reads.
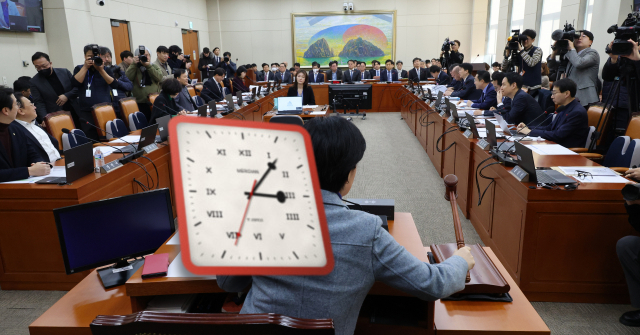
3:06:34
